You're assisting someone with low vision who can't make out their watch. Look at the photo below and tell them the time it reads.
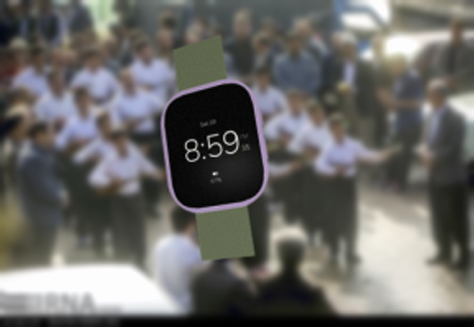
8:59
